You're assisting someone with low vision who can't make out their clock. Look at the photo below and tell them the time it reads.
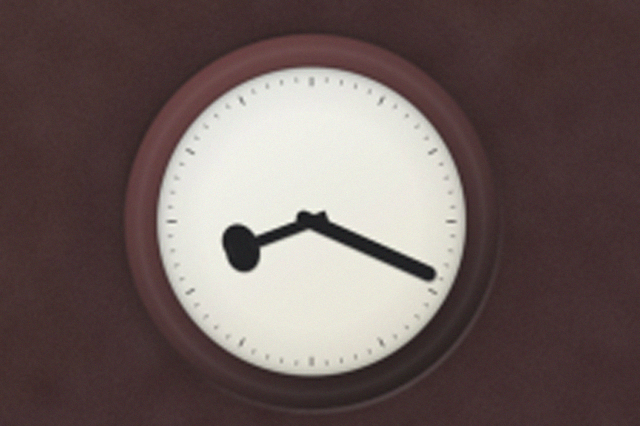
8:19
